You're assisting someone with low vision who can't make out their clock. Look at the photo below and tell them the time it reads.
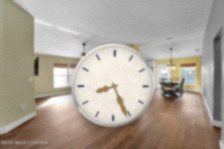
8:26
